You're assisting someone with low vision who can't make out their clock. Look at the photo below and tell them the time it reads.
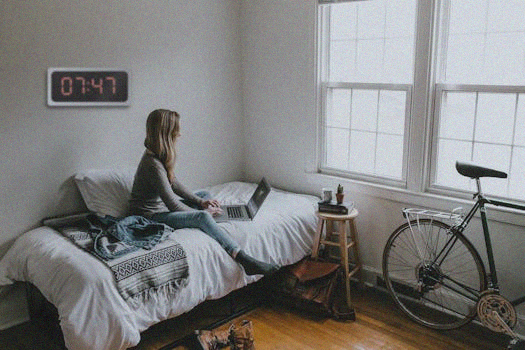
7:47
